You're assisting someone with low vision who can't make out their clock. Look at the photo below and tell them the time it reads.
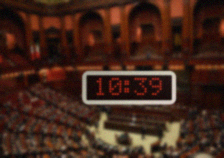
10:39
